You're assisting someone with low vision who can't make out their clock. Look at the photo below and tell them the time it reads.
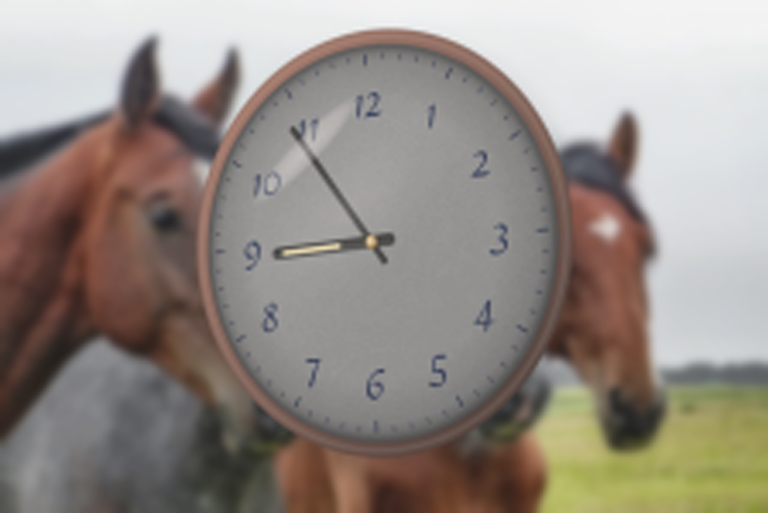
8:54
